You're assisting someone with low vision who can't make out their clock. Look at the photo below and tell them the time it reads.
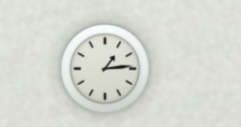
1:14
